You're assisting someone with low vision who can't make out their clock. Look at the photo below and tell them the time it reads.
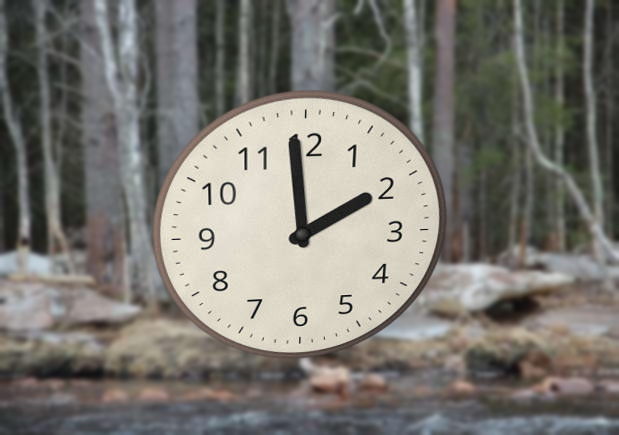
1:59
